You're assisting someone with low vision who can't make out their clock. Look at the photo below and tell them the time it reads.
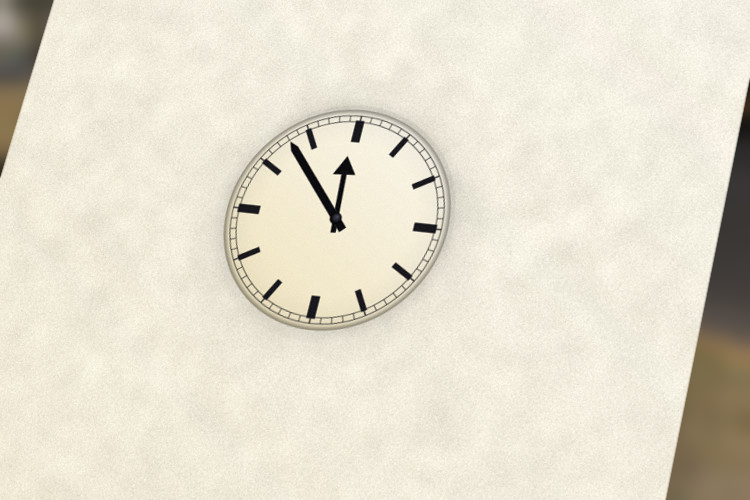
11:53
